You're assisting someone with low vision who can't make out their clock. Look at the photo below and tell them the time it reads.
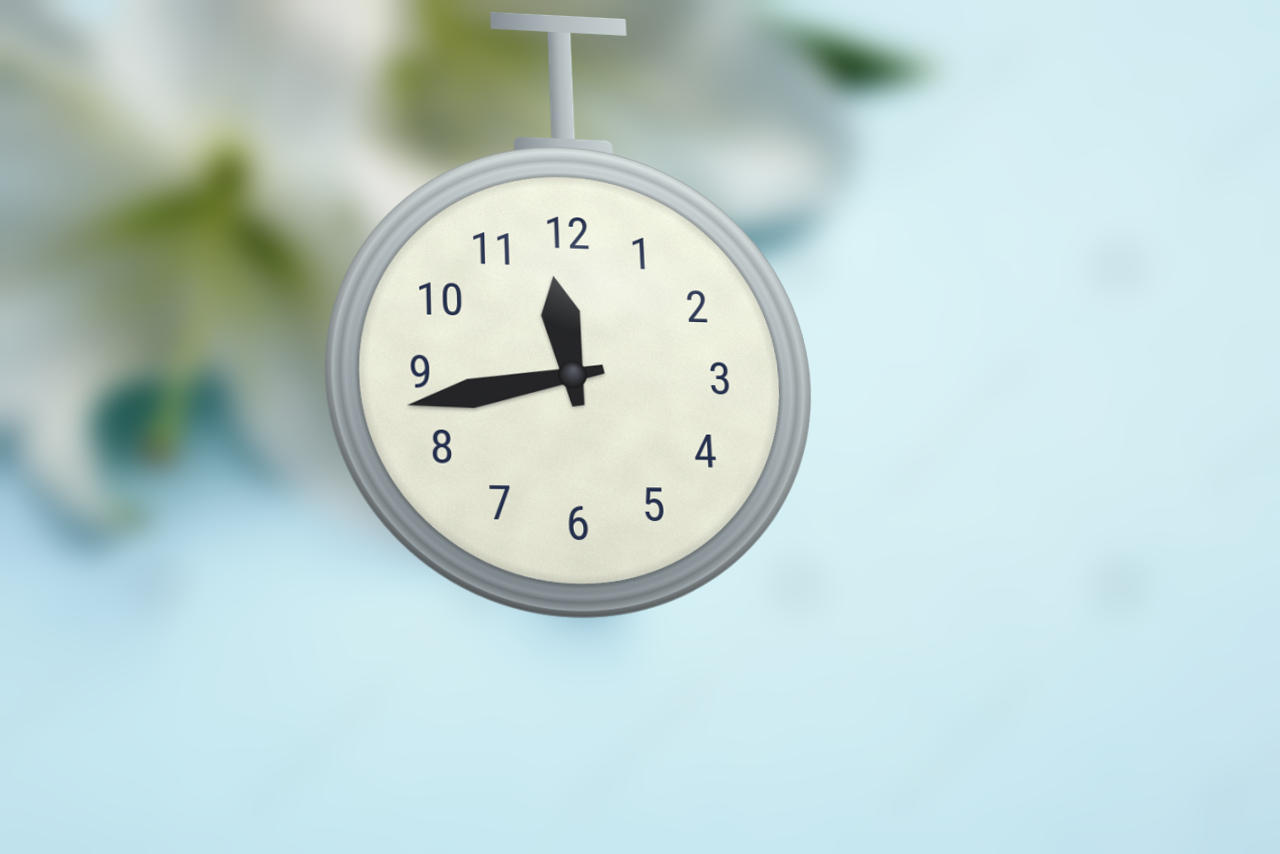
11:43
